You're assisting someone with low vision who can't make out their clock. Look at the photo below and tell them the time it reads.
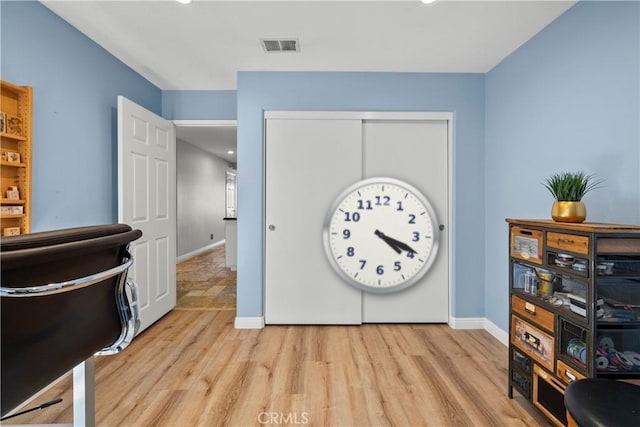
4:19
